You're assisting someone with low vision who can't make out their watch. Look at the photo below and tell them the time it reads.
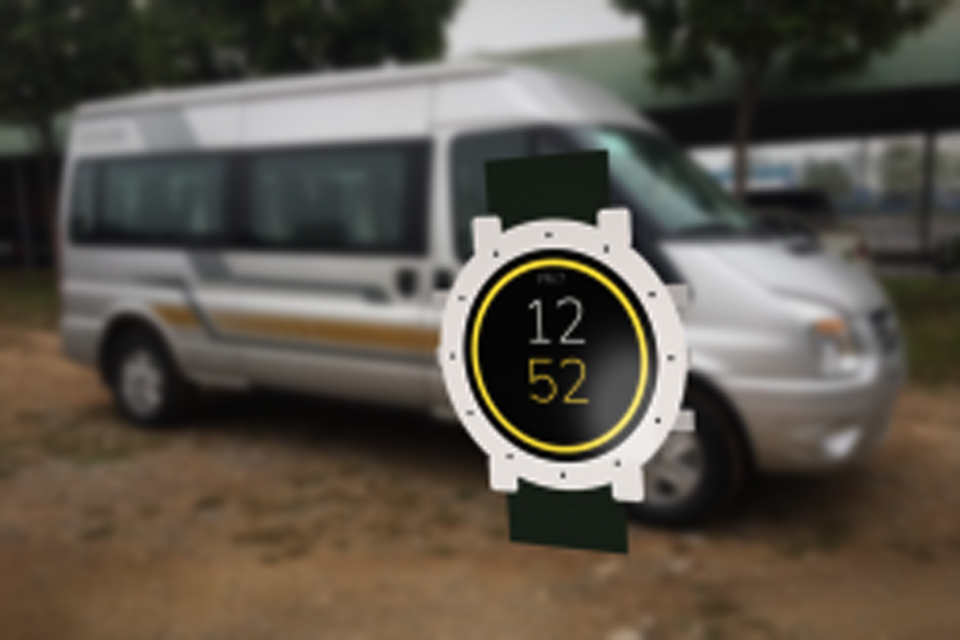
12:52
